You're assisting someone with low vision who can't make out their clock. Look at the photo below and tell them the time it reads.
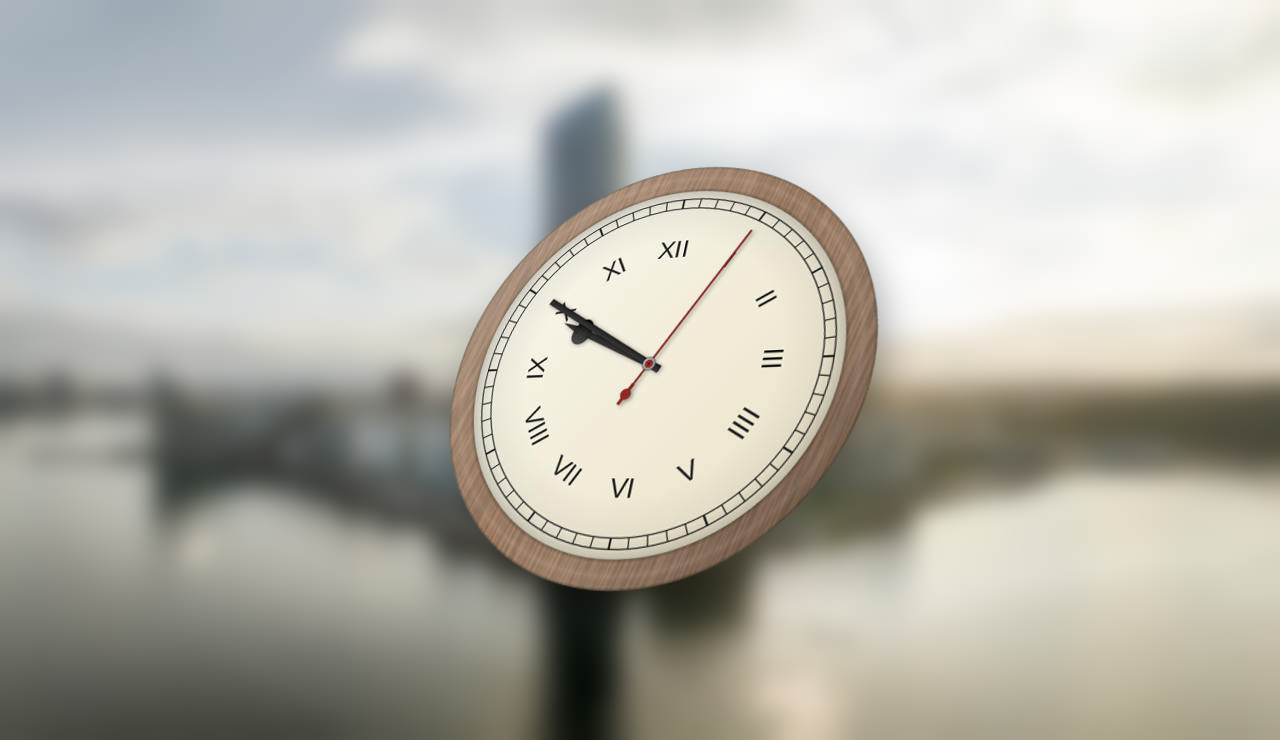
9:50:05
